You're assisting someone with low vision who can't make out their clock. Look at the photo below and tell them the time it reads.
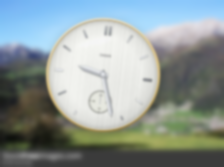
9:27
